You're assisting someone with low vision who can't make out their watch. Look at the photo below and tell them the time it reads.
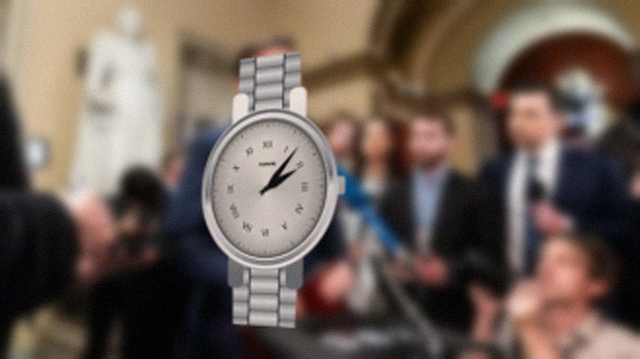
2:07
